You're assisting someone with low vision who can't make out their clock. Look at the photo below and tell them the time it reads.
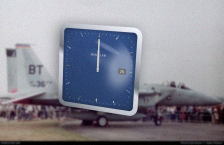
12:00
